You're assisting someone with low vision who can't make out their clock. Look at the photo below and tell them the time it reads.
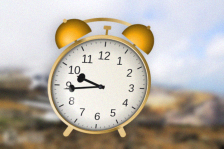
9:44
